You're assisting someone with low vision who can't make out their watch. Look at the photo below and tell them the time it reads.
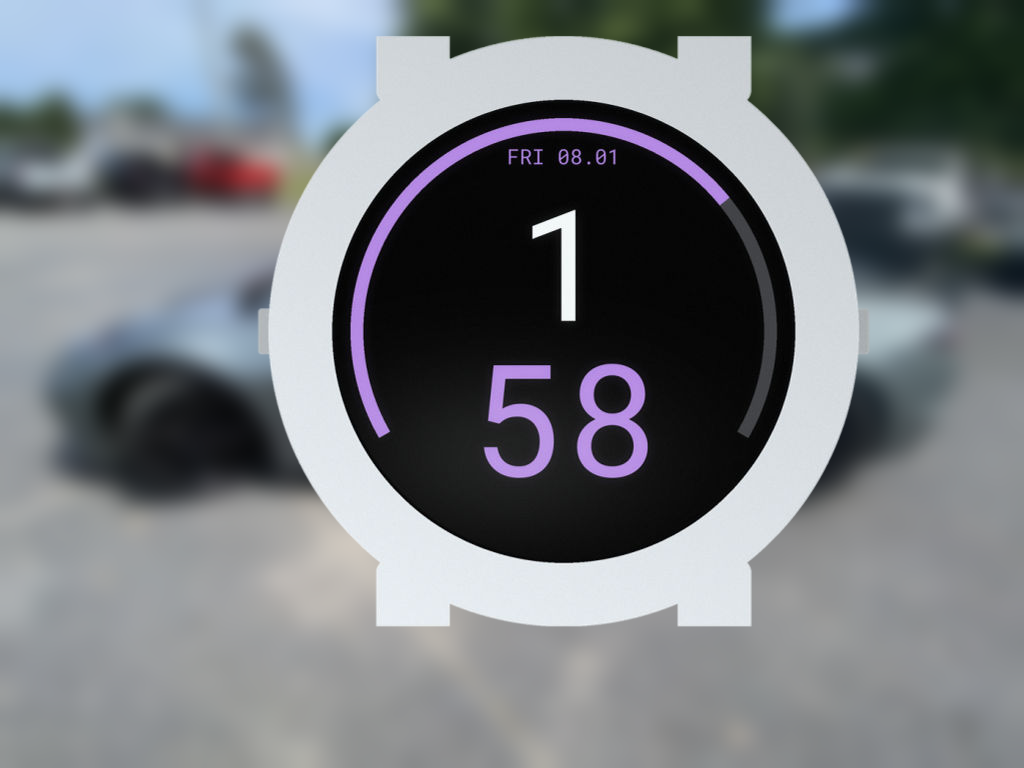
1:58
